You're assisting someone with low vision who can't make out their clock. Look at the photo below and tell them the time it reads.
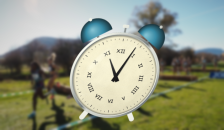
11:04
